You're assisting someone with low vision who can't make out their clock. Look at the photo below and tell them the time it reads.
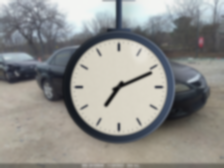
7:11
